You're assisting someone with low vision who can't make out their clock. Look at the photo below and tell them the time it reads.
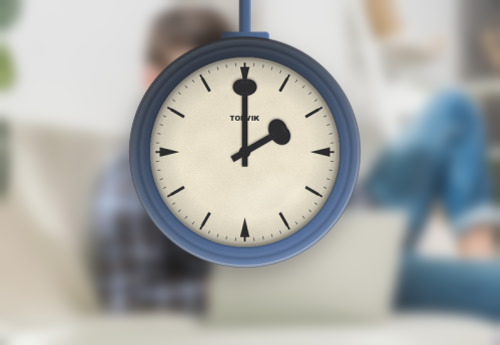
2:00
